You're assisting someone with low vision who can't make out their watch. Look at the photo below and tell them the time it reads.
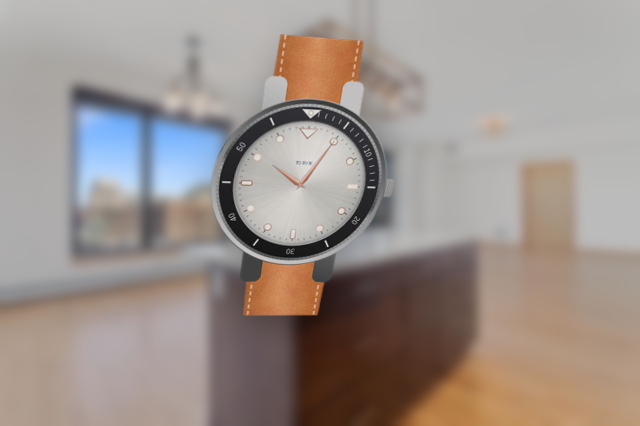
10:05
